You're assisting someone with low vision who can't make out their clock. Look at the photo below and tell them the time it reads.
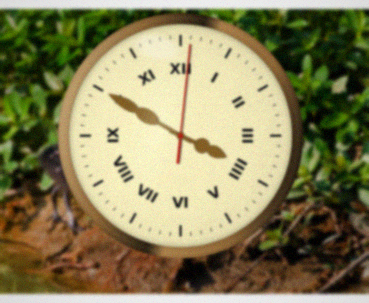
3:50:01
